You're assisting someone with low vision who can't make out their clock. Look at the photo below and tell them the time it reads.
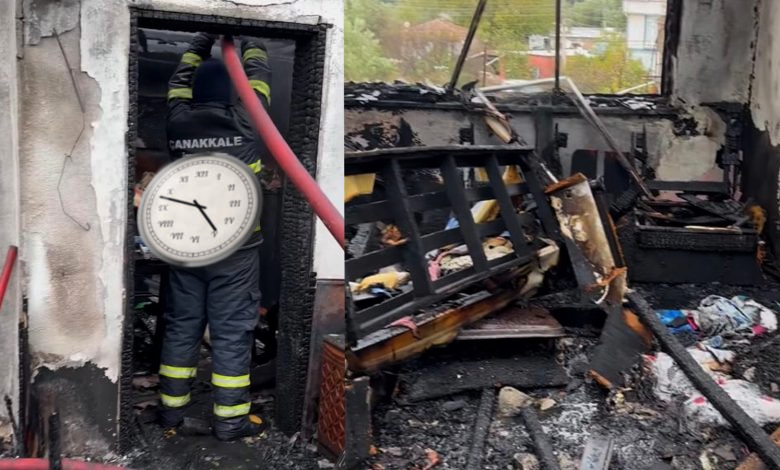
4:48
